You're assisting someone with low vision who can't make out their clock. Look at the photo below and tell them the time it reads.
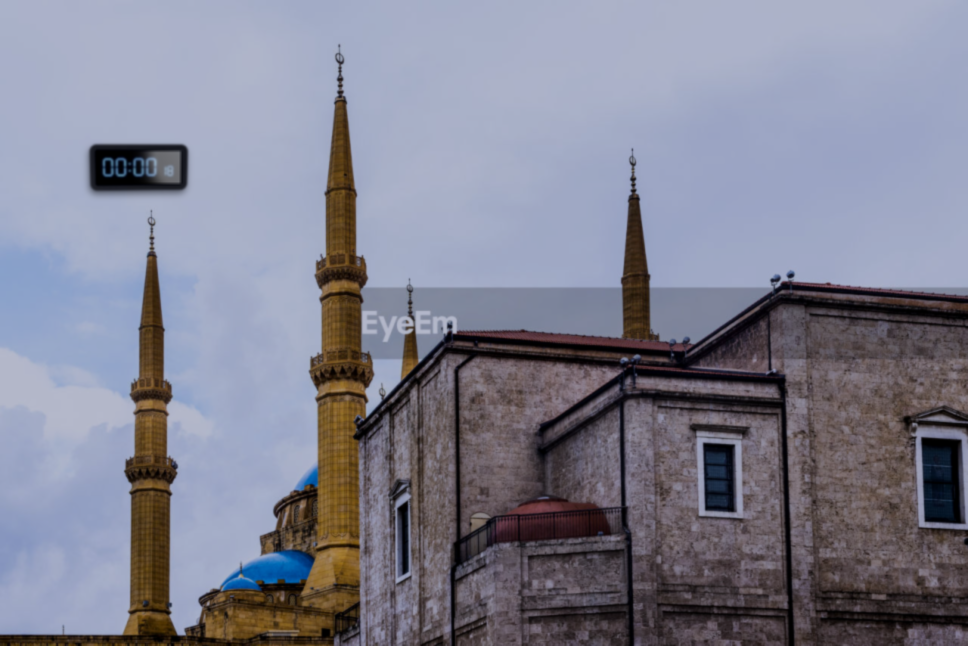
0:00
